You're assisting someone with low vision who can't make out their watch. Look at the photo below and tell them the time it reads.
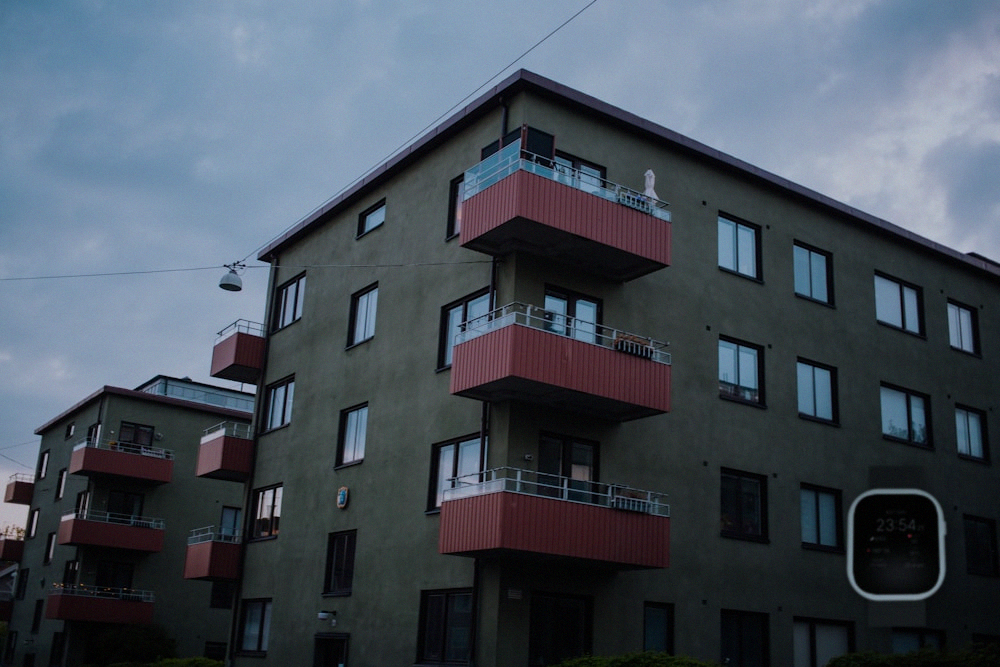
23:54
